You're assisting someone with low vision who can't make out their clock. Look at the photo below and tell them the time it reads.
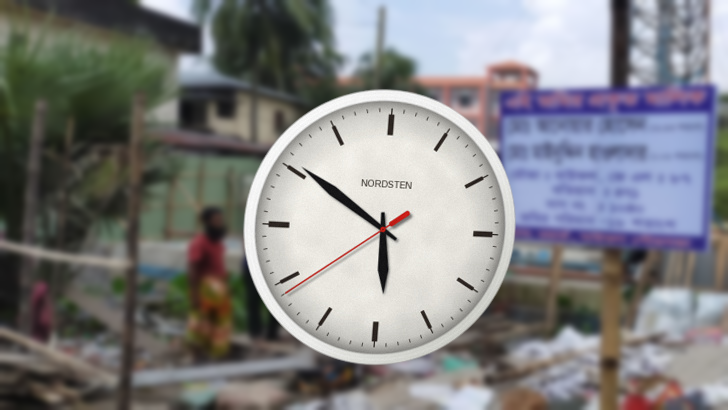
5:50:39
